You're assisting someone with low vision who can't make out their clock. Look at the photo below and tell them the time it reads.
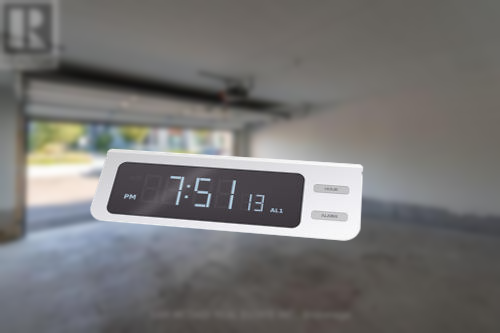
7:51:13
